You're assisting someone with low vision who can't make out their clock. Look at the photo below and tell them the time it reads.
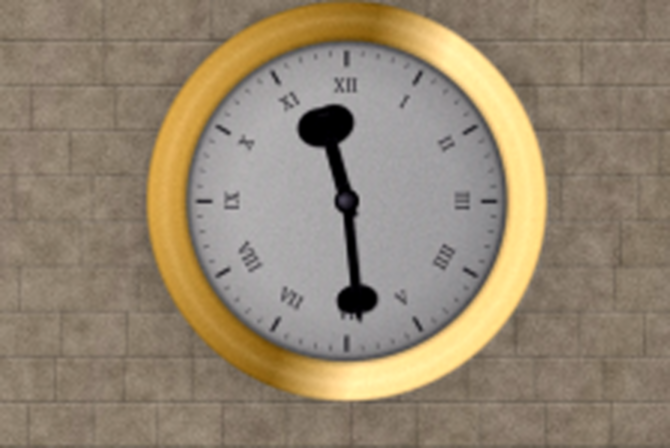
11:29
